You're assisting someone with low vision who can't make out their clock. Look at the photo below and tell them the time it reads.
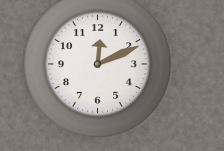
12:11
